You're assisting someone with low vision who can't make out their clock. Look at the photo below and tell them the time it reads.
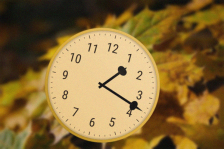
1:18
